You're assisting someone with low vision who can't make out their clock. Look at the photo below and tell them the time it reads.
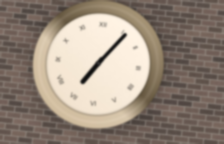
7:06
